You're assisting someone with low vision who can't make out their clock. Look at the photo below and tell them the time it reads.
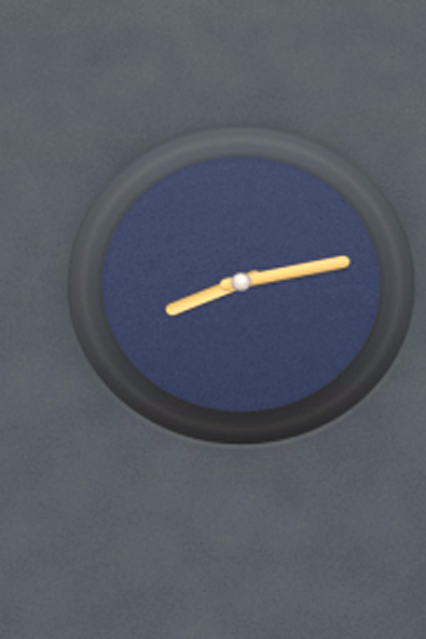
8:13
